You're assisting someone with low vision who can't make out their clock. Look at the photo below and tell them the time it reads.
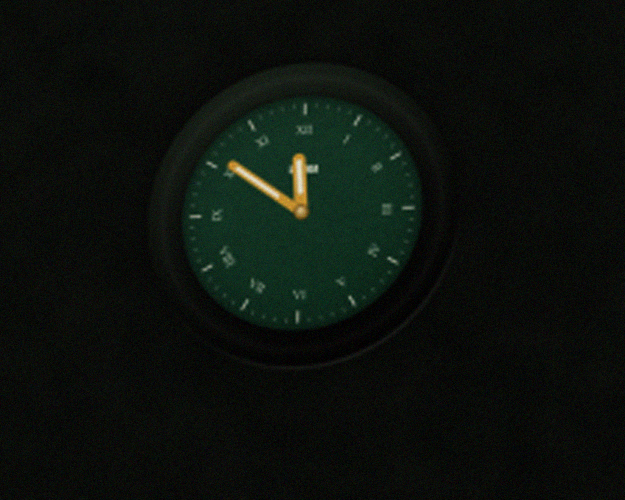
11:51
